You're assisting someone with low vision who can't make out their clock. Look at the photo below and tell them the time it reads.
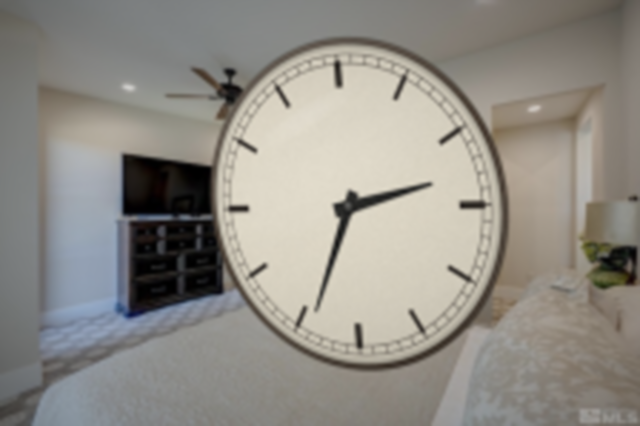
2:34
